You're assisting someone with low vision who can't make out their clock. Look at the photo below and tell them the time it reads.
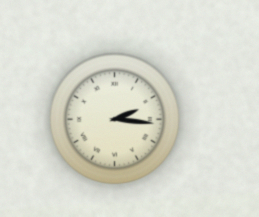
2:16
